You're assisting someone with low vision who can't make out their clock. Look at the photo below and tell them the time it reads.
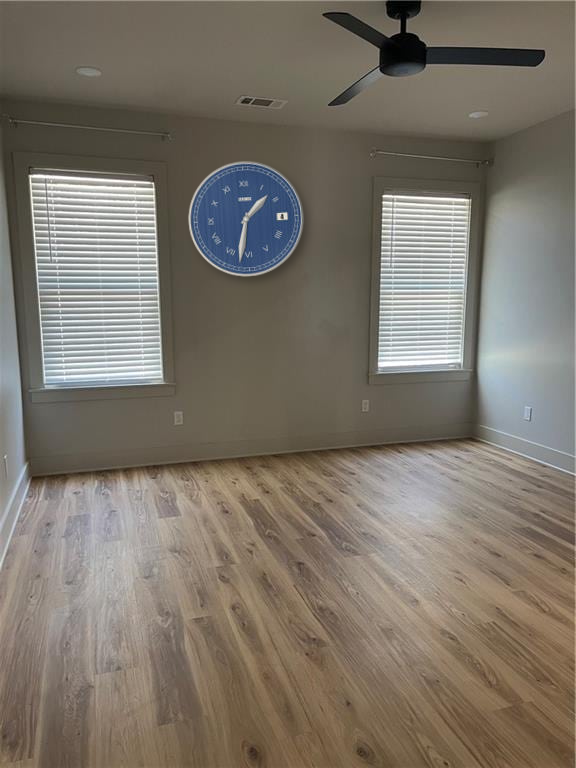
1:32
